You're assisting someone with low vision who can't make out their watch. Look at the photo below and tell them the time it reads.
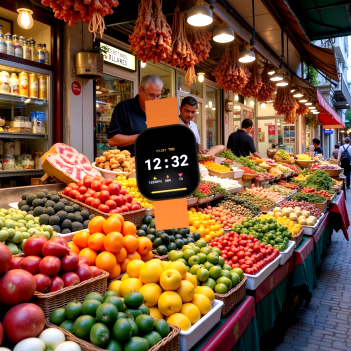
12:32
